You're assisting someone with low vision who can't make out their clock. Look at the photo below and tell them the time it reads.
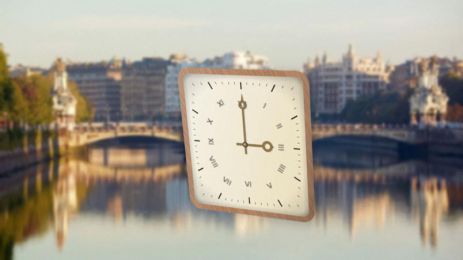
3:00
